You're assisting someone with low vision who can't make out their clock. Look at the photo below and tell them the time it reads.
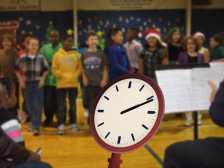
2:11
